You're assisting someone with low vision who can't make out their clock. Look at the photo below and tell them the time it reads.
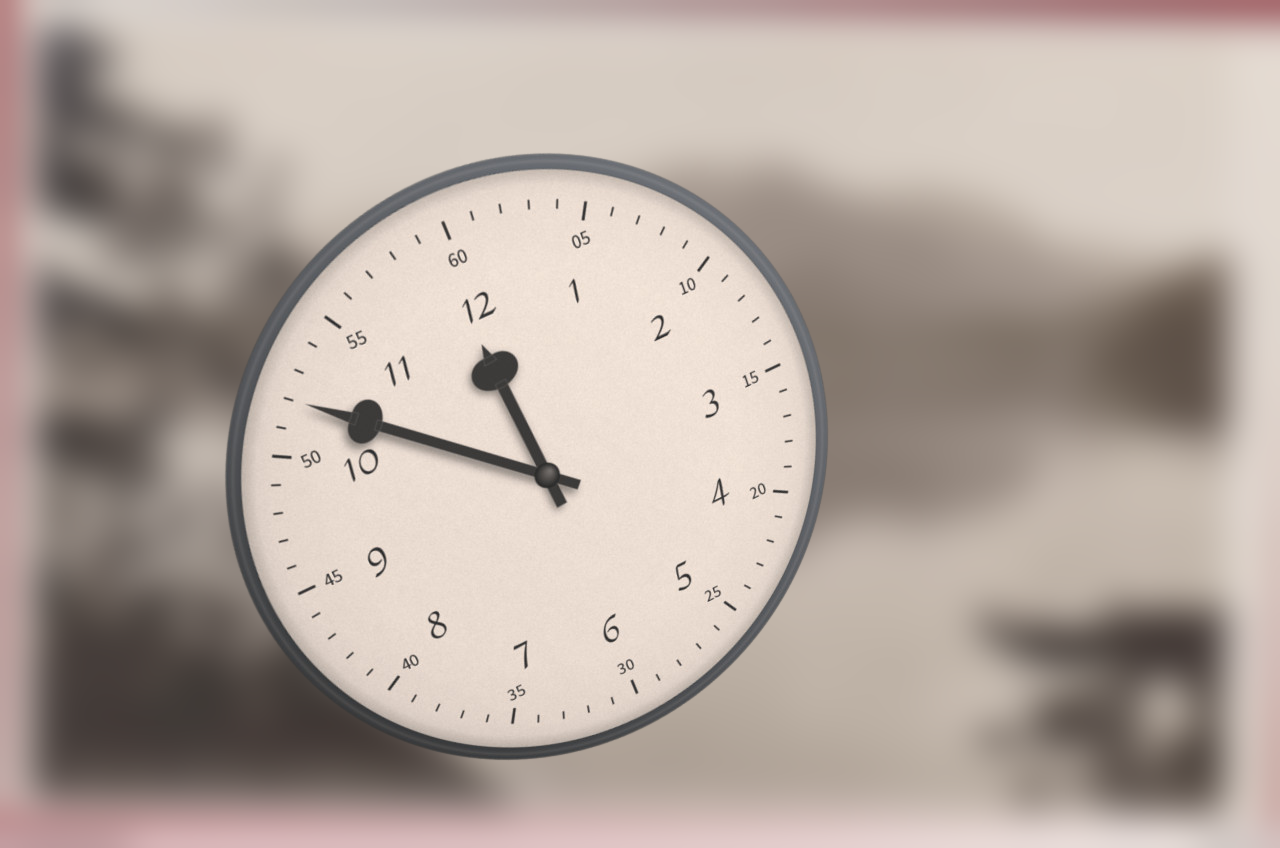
11:52
